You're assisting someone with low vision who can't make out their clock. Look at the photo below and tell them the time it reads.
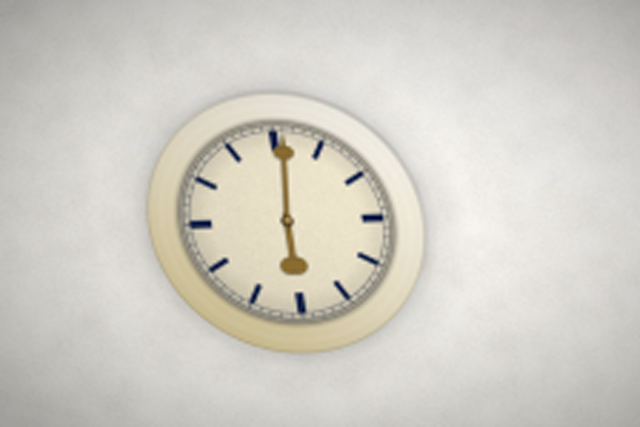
6:01
